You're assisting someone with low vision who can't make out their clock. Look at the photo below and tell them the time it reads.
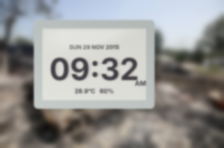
9:32
